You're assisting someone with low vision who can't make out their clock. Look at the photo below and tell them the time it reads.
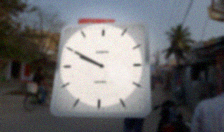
9:50
